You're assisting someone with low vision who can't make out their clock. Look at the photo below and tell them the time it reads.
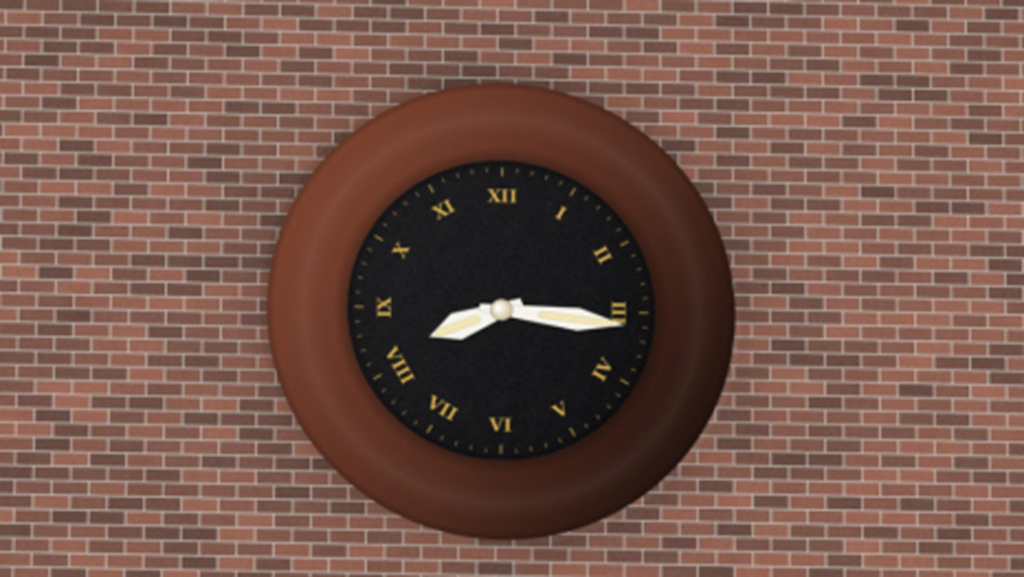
8:16
